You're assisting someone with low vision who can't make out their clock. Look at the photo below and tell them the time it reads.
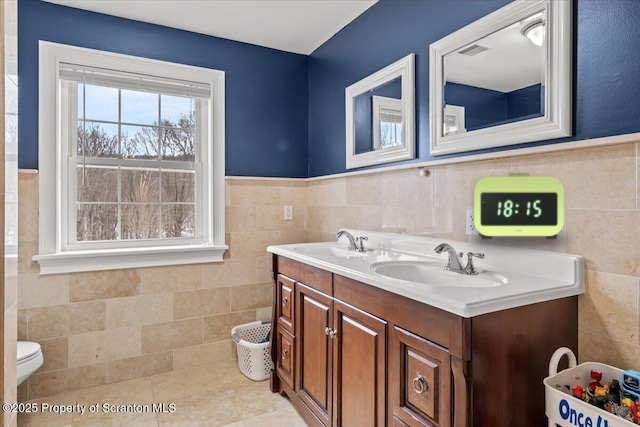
18:15
